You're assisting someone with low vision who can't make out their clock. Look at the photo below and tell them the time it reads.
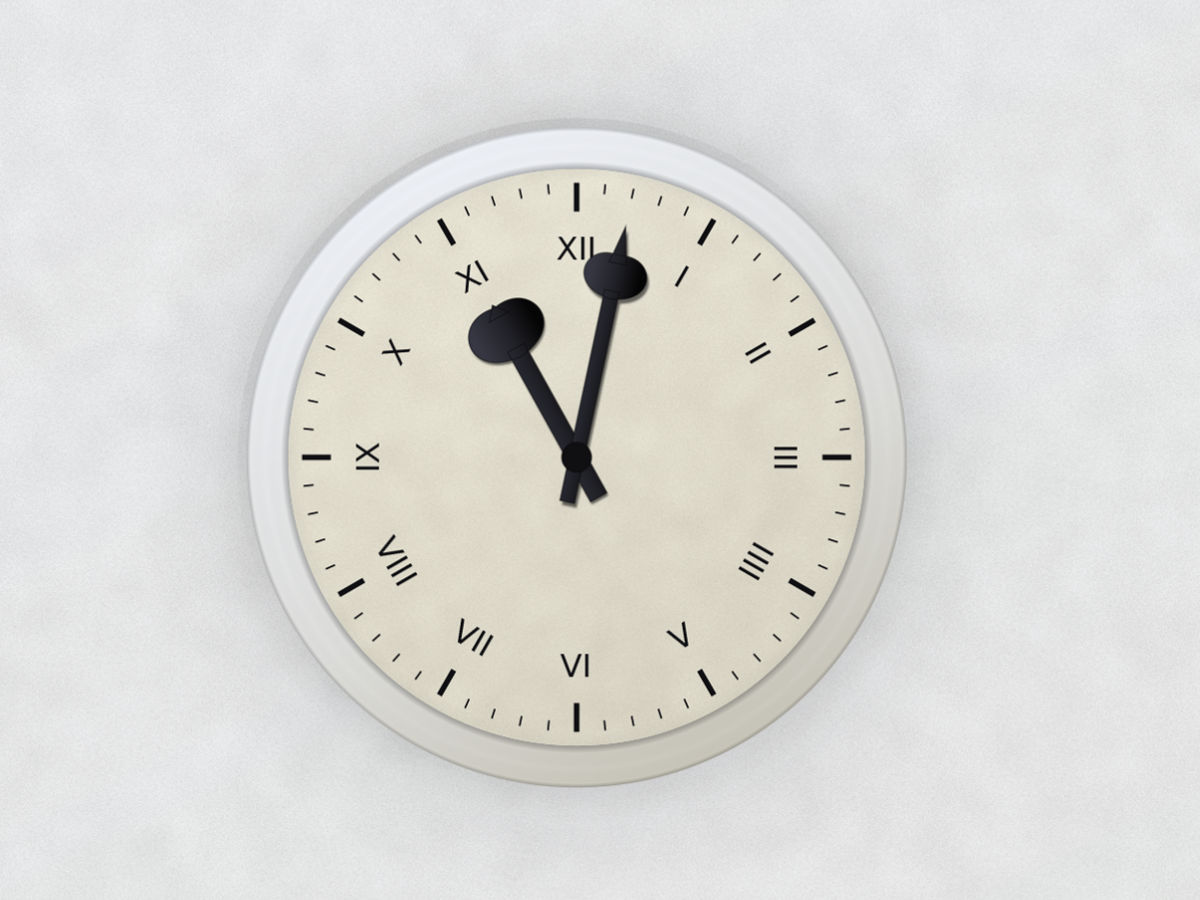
11:02
